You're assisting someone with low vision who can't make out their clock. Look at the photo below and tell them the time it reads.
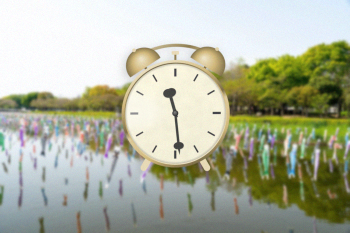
11:29
